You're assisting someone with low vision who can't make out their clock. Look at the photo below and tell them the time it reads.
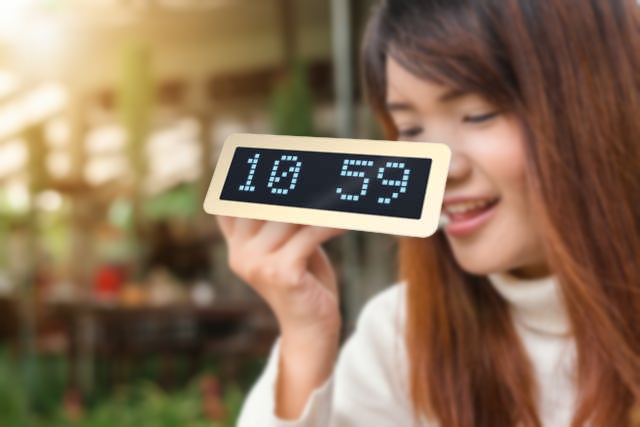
10:59
